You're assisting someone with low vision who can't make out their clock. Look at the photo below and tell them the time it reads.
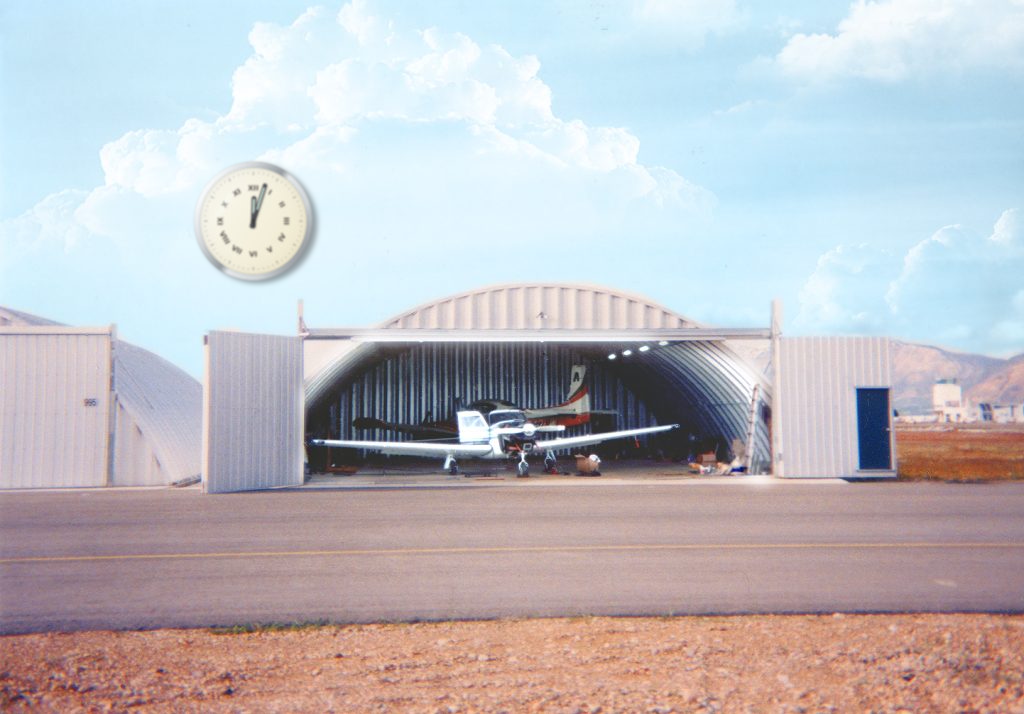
12:03
